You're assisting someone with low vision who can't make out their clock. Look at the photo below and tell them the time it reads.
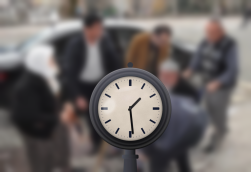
1:29
